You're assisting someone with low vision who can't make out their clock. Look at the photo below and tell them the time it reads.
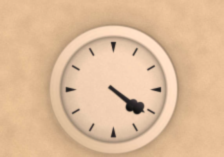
4:21
